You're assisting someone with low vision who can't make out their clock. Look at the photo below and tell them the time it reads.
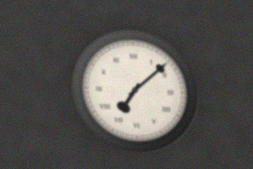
7:08
